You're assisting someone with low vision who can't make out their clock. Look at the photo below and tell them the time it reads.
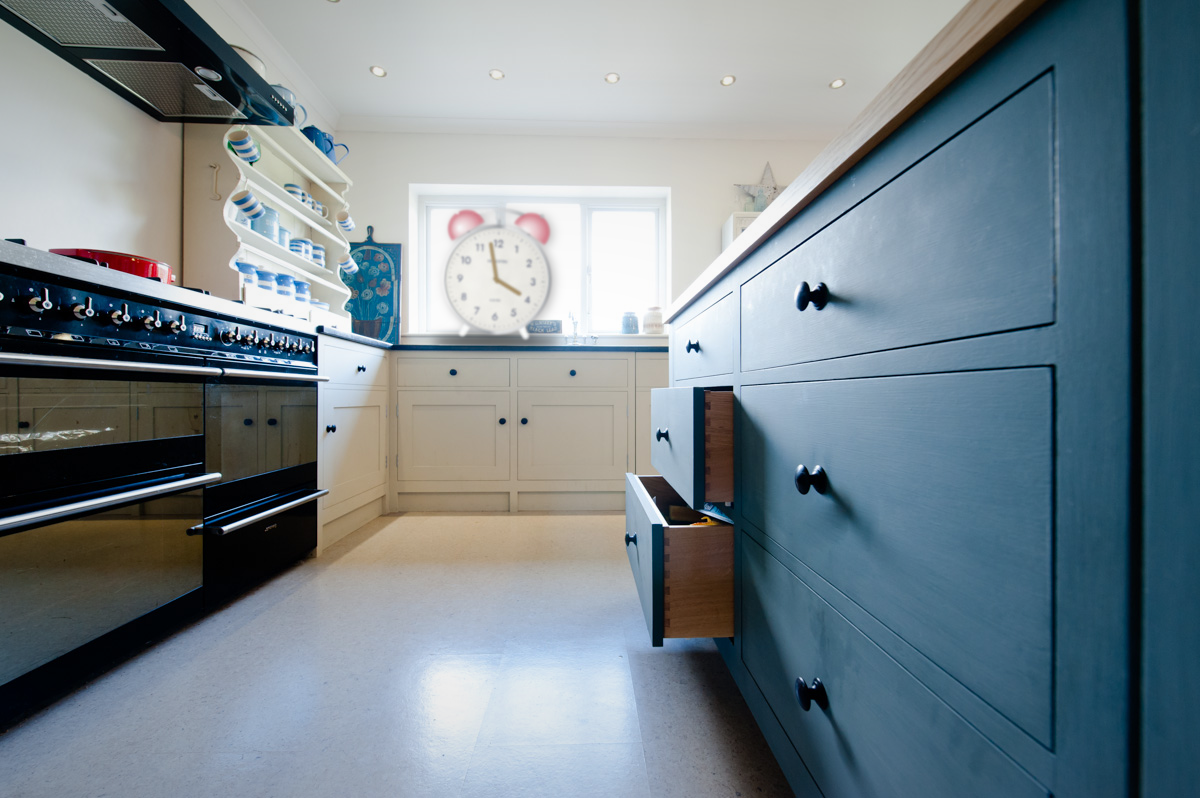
3:58
